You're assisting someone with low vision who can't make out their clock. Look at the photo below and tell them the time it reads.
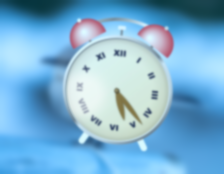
5:23
